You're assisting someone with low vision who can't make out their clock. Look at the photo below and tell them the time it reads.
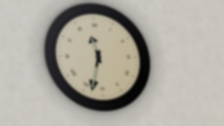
11:33
